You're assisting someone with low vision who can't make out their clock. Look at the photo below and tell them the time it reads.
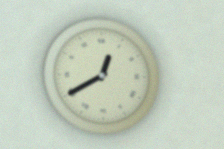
12:40
